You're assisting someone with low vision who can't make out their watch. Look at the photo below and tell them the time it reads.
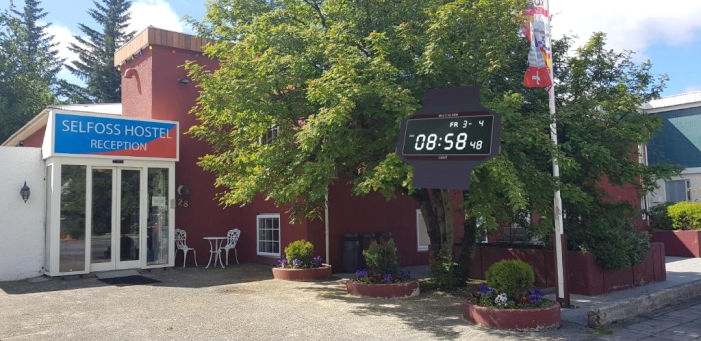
8:58:48
